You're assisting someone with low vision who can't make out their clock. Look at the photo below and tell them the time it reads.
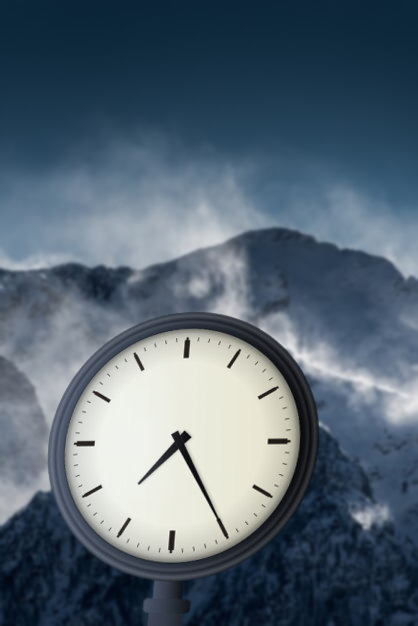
7:25
